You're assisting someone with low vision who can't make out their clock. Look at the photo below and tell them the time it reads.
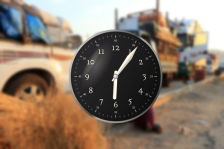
6:06
